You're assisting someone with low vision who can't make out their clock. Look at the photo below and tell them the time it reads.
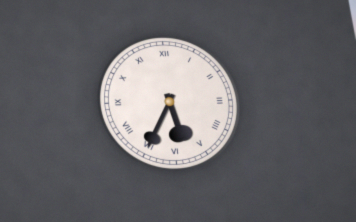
5:35
